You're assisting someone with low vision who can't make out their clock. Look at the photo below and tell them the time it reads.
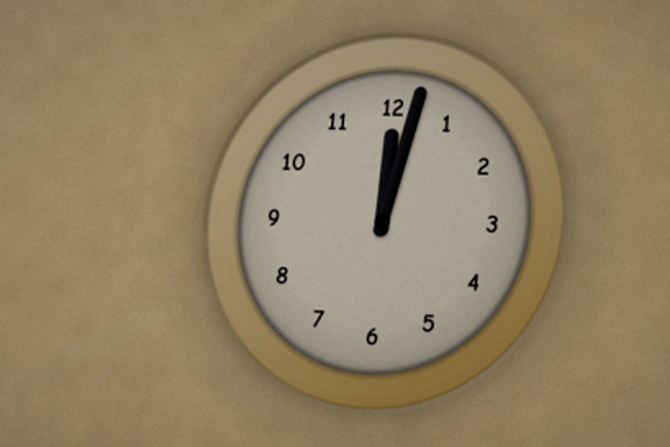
12:02
